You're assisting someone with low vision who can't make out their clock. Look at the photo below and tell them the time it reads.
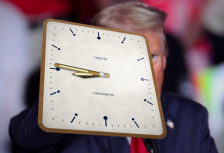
8:46
